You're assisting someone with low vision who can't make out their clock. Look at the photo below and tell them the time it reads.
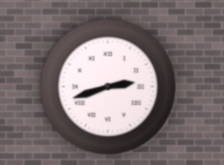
2:42
